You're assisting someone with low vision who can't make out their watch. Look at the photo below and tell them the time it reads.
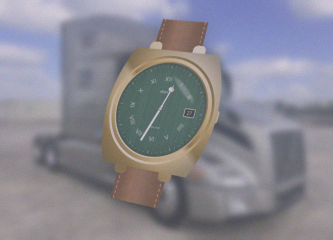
12:33
